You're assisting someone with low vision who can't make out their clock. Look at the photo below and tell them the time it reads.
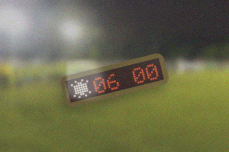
6:00
